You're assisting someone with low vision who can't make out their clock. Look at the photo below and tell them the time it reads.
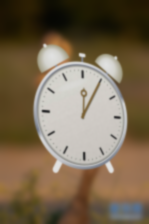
12:05
